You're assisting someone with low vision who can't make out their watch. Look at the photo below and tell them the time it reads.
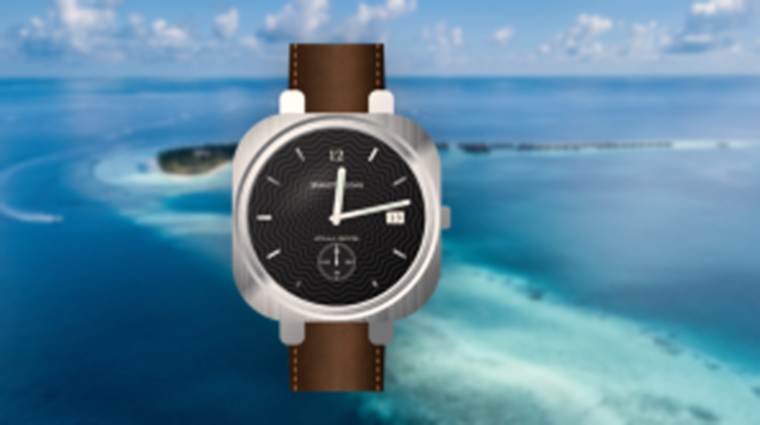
12:13
